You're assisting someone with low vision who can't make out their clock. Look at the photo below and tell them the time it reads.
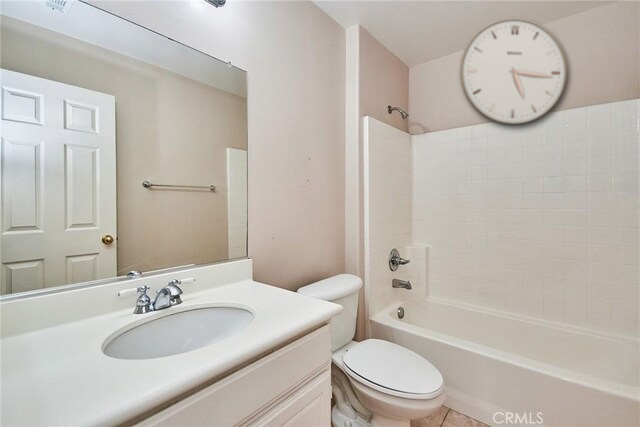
5:16
